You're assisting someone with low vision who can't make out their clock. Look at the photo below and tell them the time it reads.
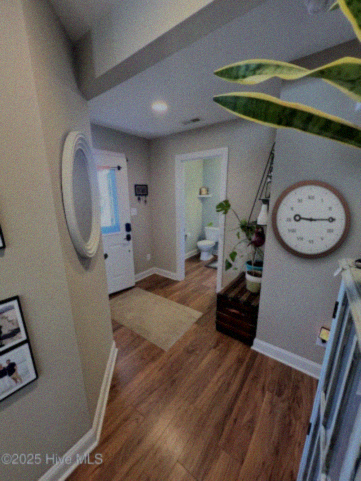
9:15
